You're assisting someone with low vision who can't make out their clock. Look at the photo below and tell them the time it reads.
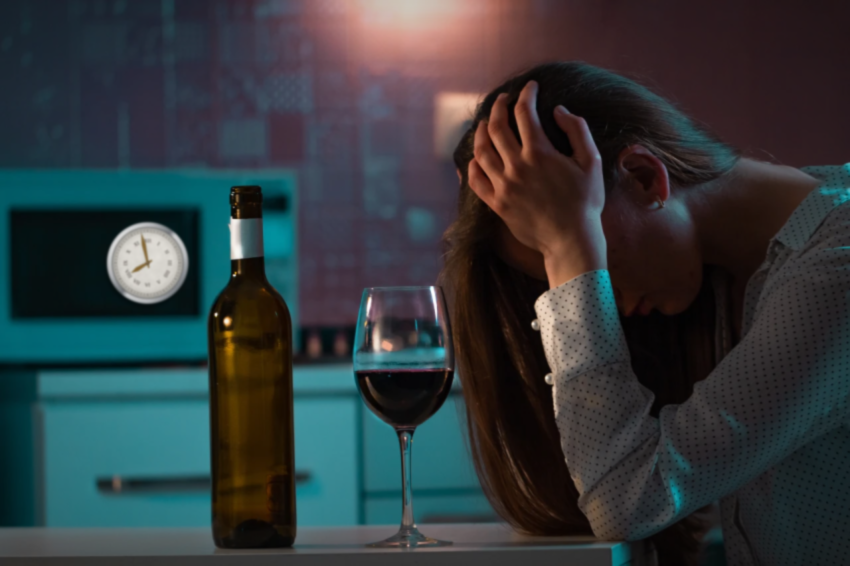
7:58
